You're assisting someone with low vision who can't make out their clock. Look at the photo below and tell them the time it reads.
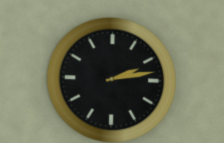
2:13
